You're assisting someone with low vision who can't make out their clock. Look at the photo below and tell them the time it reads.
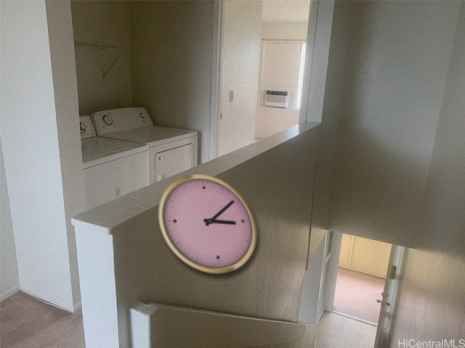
3:09
